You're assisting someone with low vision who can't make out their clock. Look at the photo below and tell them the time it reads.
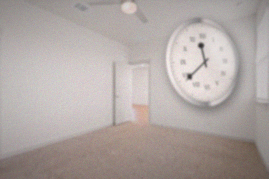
11:39
